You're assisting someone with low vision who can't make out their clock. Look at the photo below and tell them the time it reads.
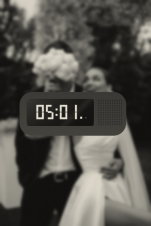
5:01
